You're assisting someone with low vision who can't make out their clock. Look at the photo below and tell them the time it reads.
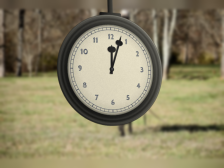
12:03
